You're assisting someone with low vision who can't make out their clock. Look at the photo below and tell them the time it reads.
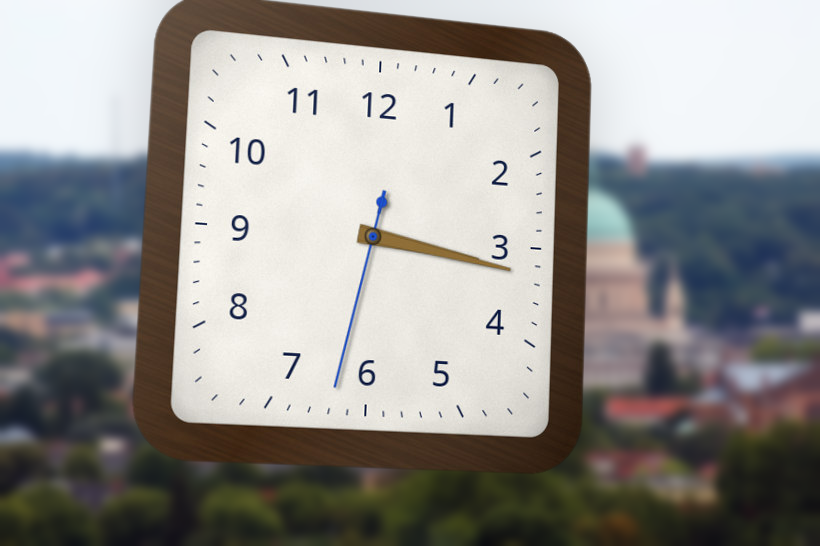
3:16:32
